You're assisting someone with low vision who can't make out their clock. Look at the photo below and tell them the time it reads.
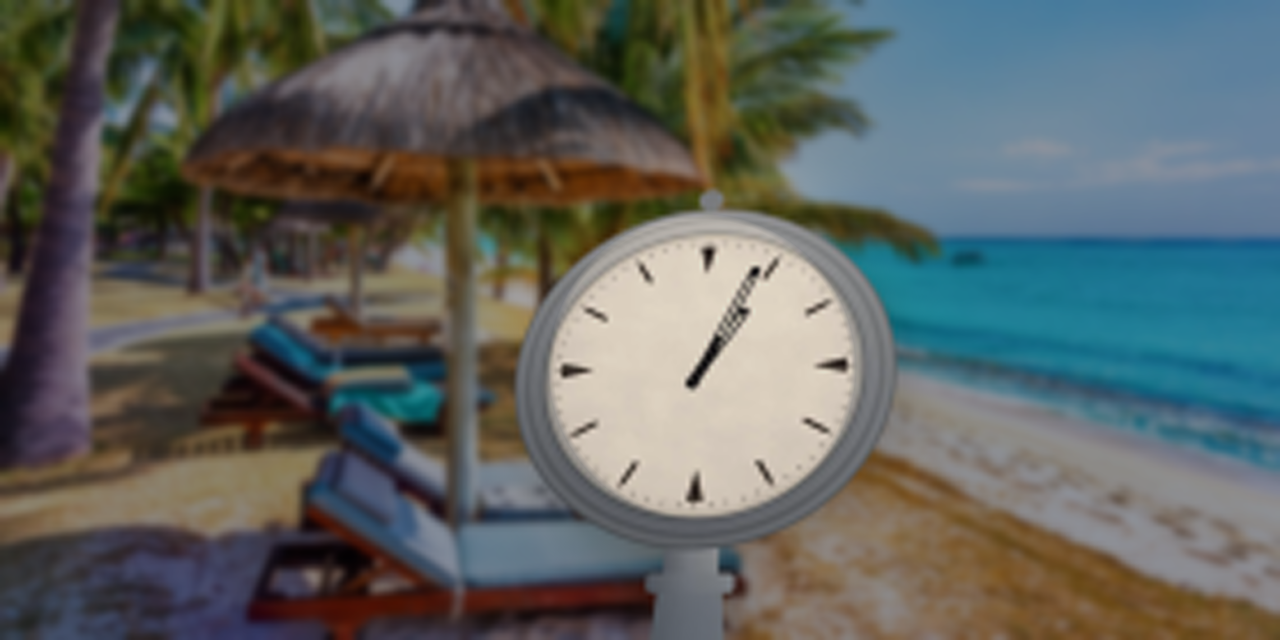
1:04
